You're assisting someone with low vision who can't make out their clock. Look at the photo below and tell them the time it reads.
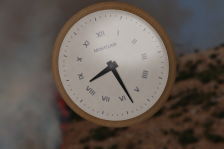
8:28
